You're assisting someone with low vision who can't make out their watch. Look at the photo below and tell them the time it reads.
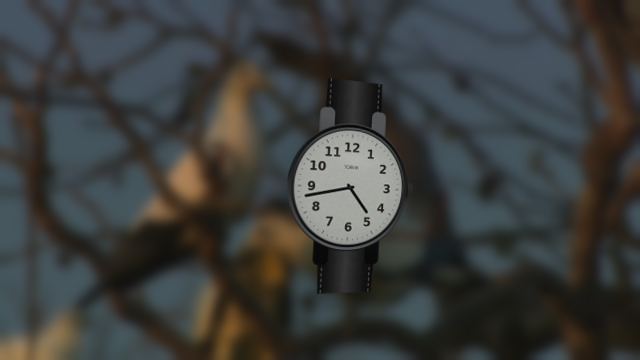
4:43
